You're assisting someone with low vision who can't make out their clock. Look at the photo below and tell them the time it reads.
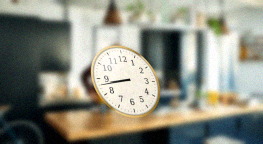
8:43
